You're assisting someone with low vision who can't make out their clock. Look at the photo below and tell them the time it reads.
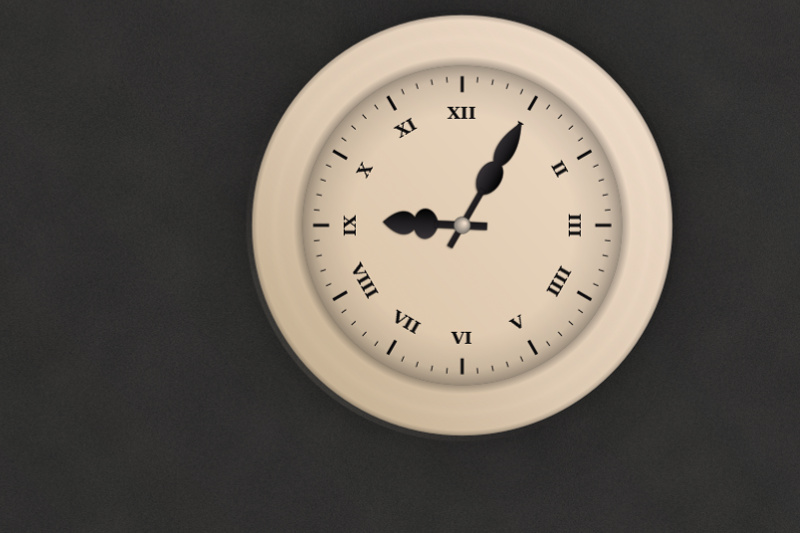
9:05
